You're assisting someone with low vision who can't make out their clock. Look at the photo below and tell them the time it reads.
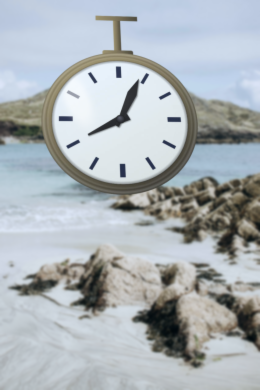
8:04
